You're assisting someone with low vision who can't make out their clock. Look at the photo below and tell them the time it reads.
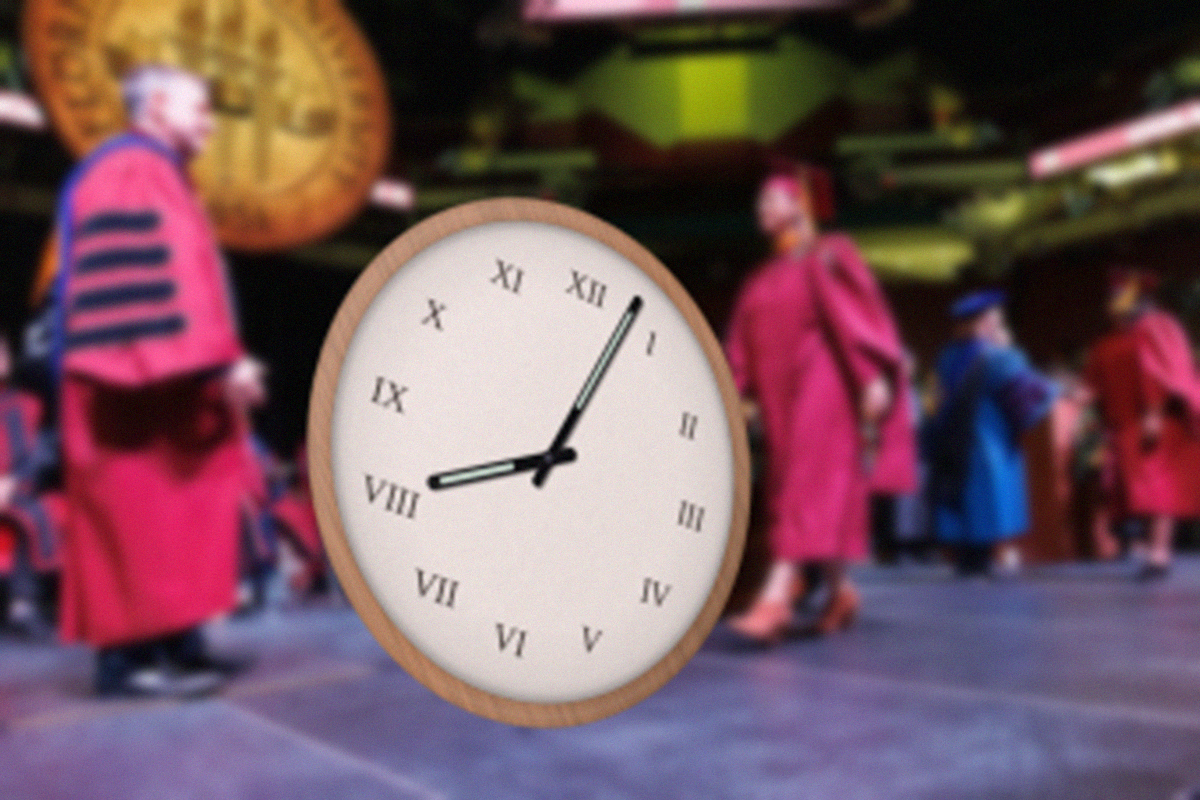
8:03
